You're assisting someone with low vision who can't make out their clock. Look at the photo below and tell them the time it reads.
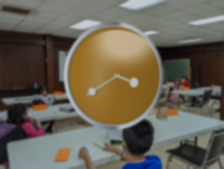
3:40
